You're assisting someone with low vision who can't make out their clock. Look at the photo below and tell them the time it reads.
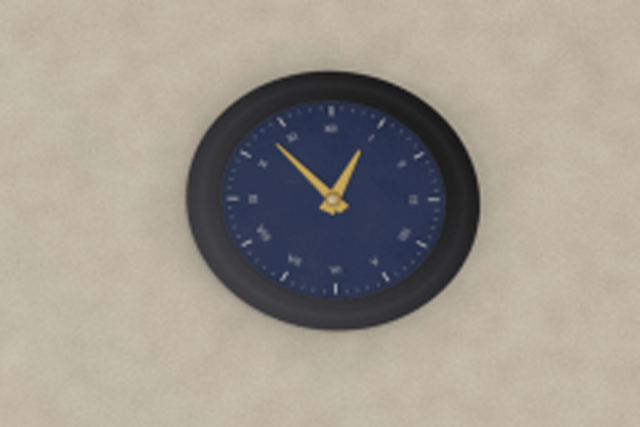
12:53
